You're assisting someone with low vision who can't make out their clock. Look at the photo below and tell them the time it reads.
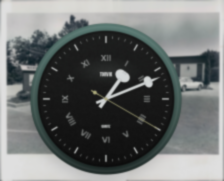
1:11:20
